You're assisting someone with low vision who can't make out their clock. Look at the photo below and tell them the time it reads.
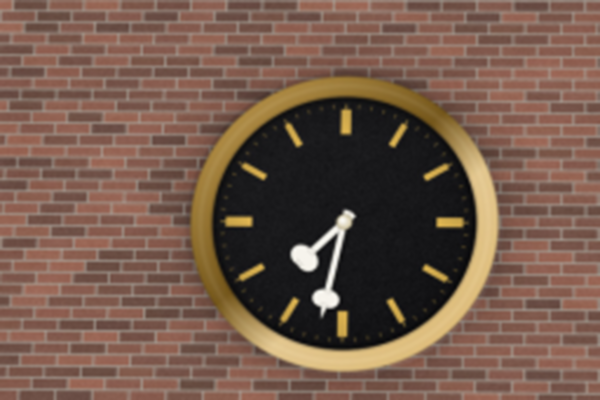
7:32
